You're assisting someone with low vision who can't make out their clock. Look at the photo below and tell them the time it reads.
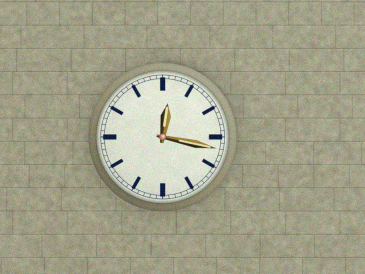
12:17
